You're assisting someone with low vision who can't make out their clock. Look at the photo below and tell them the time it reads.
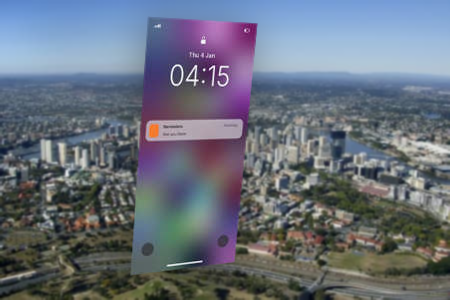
4:15
